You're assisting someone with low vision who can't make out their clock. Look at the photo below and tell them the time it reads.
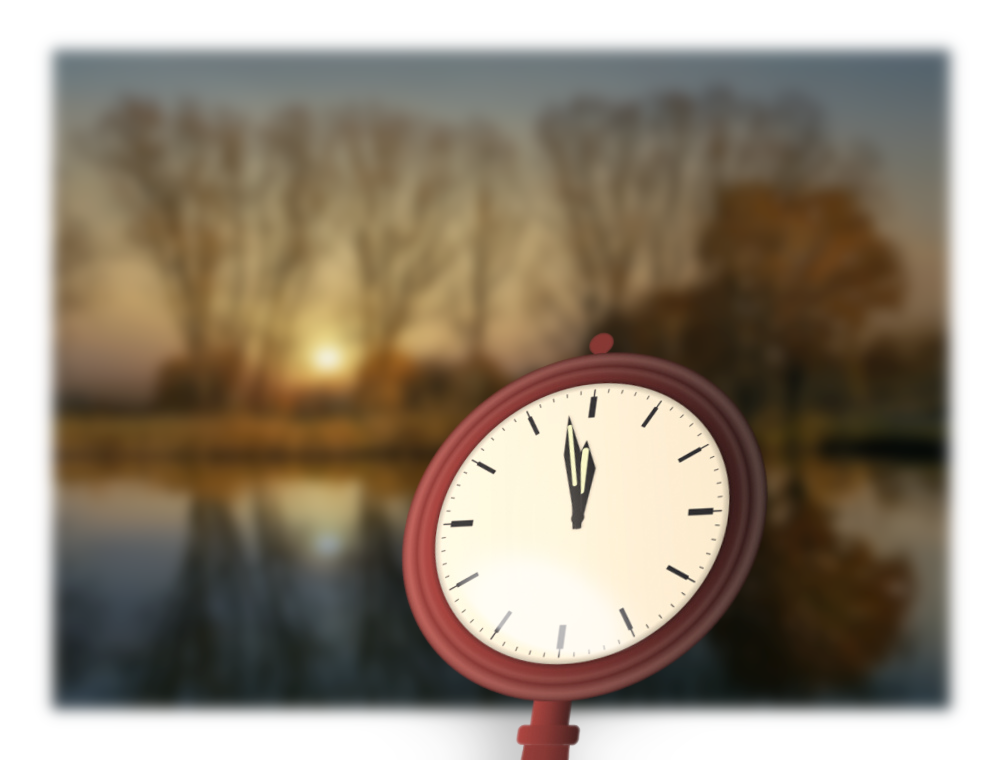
11:58
